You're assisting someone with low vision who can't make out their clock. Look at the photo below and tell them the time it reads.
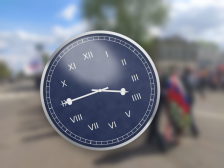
3:45
